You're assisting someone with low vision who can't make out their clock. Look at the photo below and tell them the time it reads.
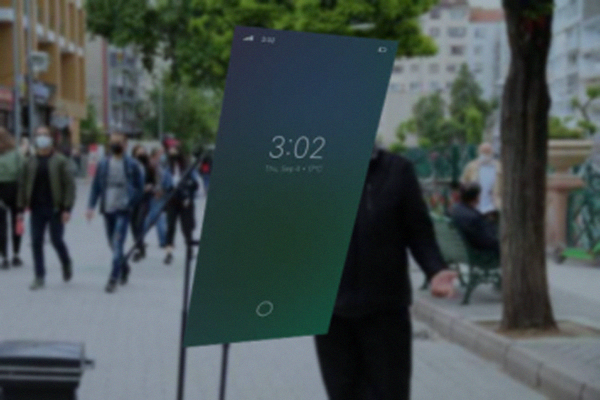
3:02
